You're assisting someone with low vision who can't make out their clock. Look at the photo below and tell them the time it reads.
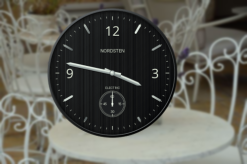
3:47
